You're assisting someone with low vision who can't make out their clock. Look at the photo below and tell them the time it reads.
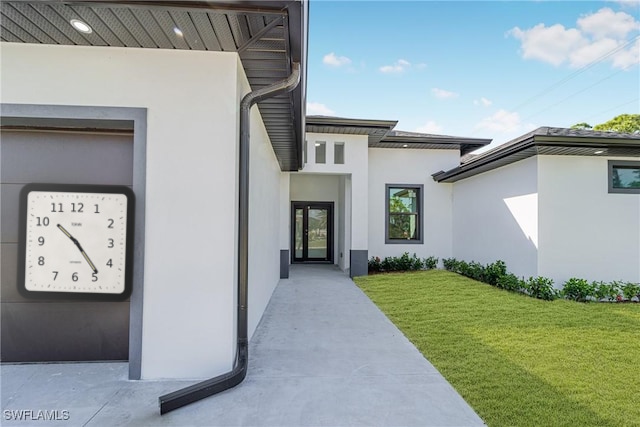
10:24
